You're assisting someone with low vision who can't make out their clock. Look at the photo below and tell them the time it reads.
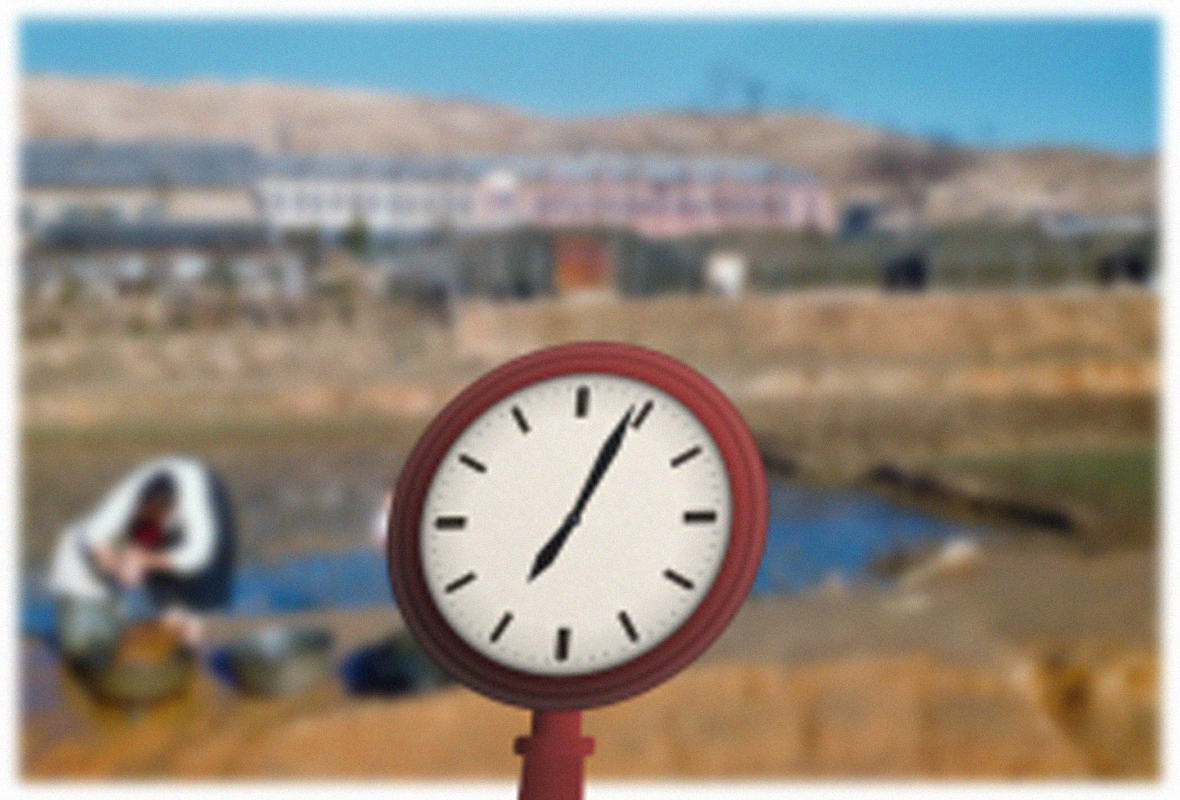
7:04
